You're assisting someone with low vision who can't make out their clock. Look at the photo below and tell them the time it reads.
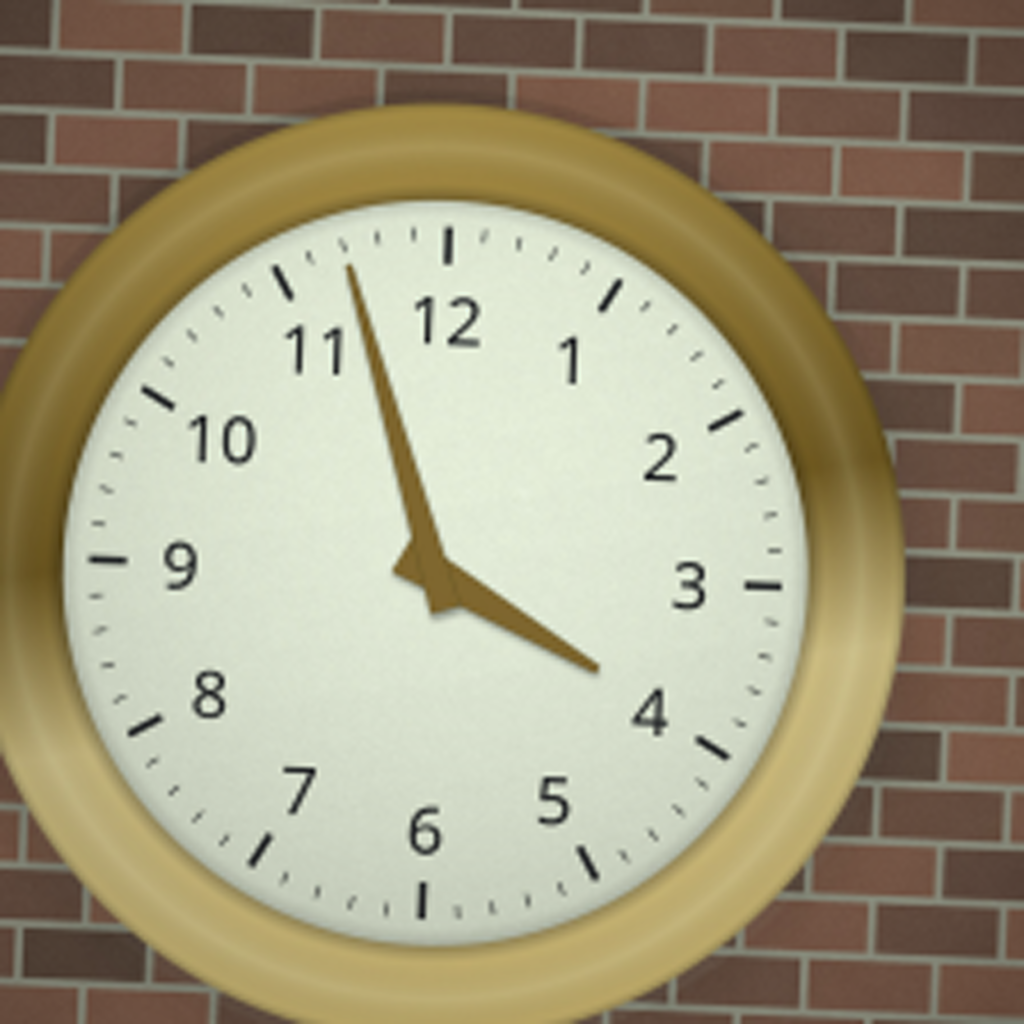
3:57
